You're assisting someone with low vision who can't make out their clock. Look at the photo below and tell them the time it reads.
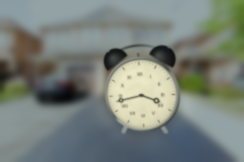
3:43
